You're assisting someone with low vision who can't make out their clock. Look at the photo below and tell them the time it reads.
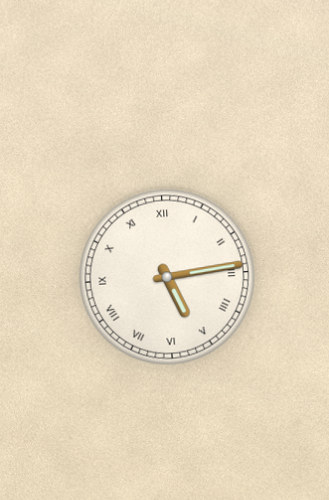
5:14
